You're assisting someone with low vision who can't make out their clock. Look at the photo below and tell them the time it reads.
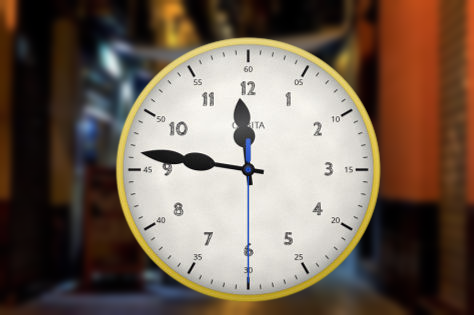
11:46:30
